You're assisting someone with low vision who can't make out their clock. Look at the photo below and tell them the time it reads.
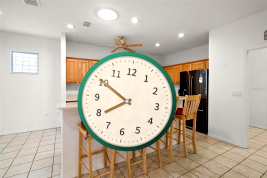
7:50
